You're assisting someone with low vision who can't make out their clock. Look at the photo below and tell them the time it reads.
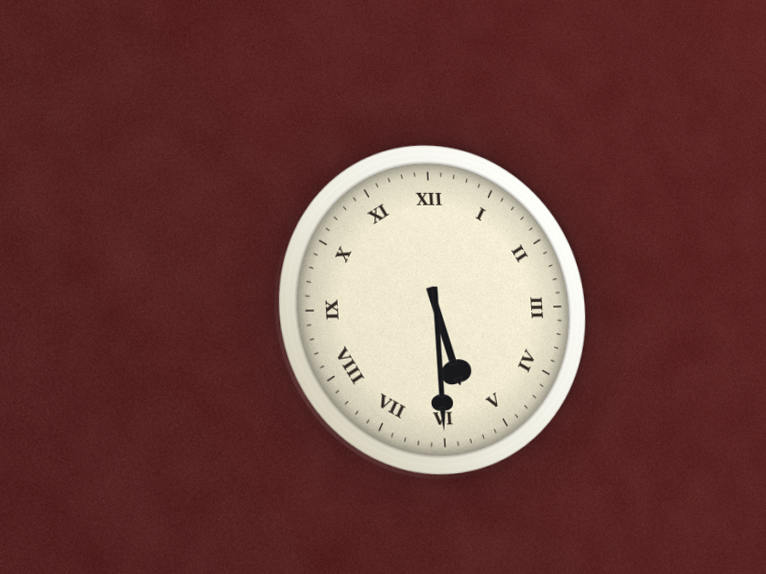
5:30
